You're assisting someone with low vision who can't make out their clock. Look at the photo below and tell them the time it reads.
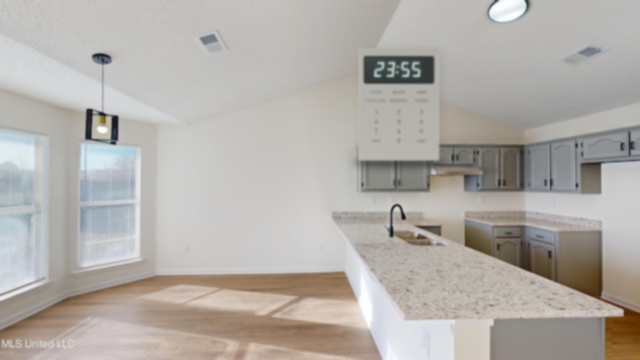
23:55
